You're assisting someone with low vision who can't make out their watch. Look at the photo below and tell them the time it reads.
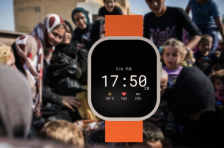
17:50
